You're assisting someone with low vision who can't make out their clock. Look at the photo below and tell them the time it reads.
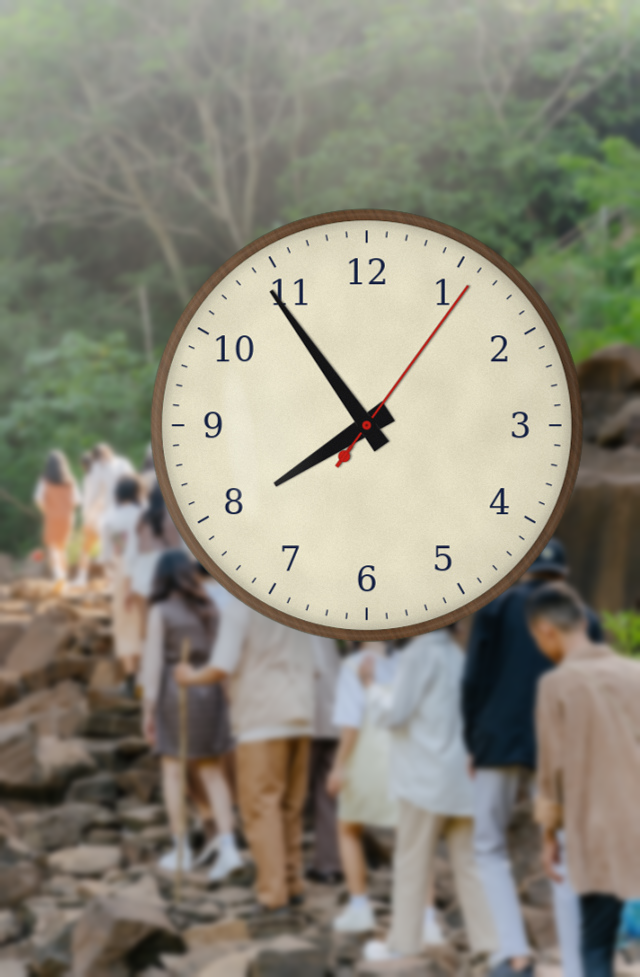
7:54:06
